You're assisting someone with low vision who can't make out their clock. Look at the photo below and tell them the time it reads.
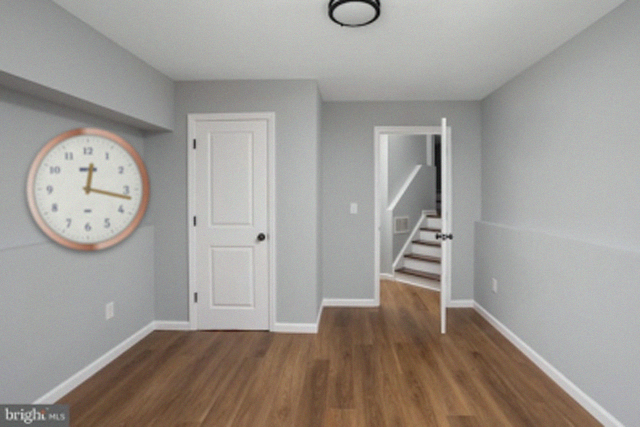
12:17
